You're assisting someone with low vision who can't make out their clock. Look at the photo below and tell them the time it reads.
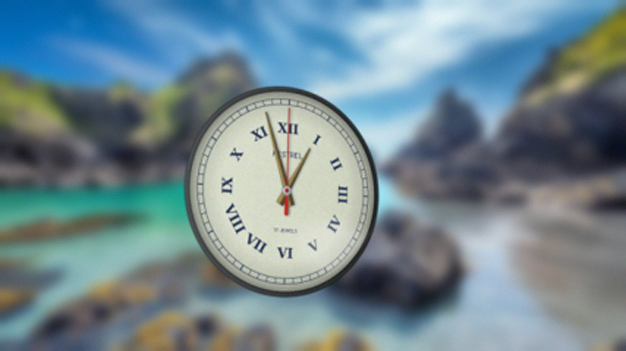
12:57:00
